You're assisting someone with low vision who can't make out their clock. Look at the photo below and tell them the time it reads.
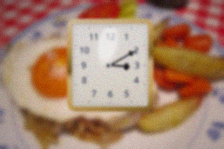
3:10
